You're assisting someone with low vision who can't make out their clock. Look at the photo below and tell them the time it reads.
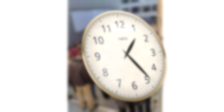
1:24
